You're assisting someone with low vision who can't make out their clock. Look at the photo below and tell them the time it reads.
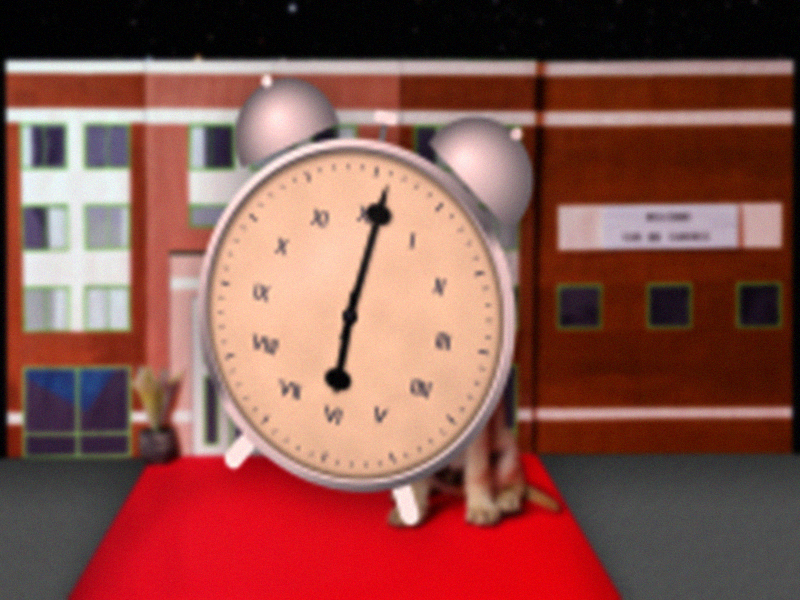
6:01
